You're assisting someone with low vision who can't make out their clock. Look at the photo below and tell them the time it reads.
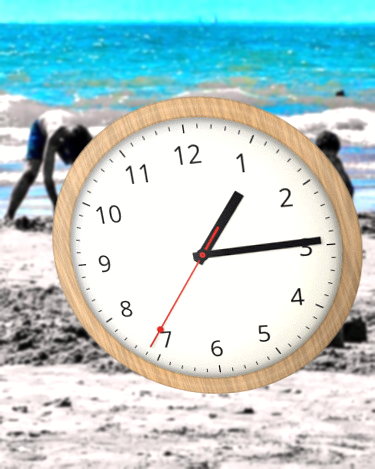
1:14:36
